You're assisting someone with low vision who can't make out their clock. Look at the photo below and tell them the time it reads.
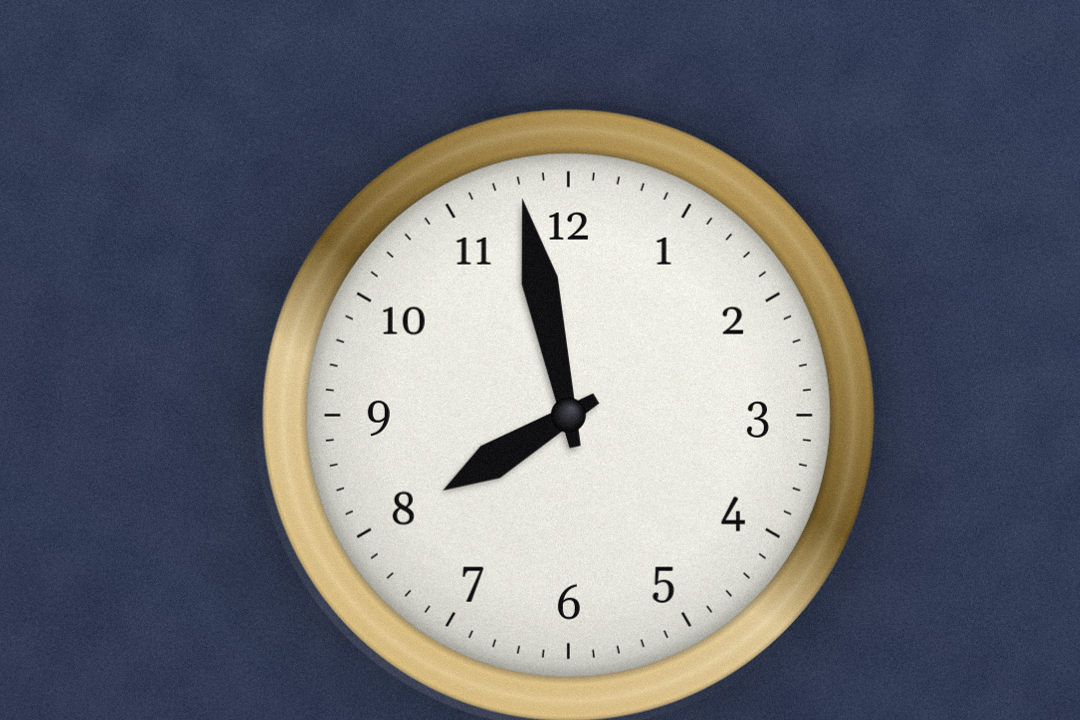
7:58
